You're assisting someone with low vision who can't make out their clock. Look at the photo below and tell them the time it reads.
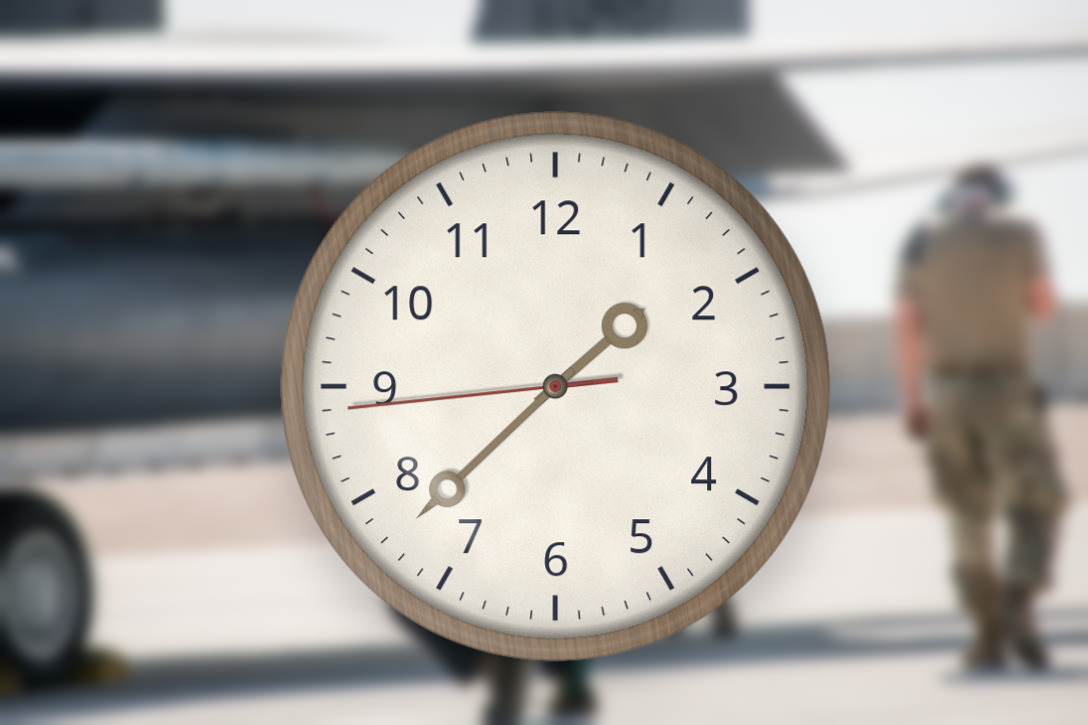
1:37:44
